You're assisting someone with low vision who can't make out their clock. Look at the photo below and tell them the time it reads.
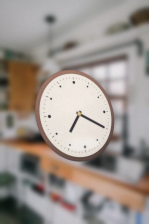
7:20
